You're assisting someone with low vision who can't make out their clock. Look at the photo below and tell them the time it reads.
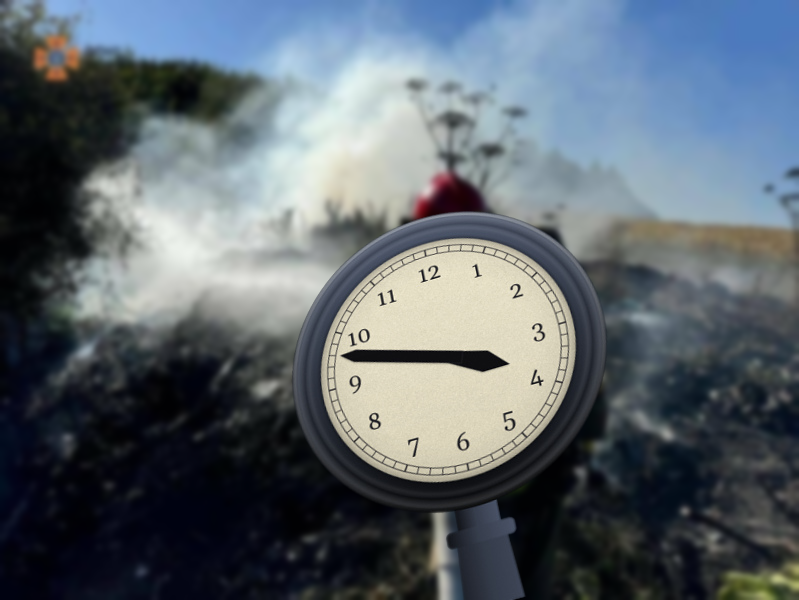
3:48
